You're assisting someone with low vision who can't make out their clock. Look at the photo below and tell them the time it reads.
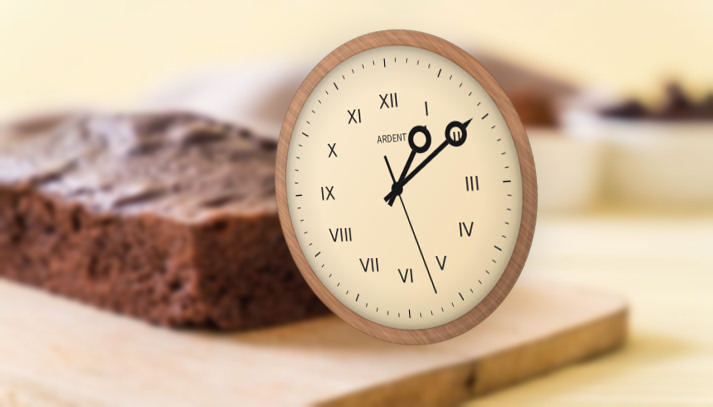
1:09:27
